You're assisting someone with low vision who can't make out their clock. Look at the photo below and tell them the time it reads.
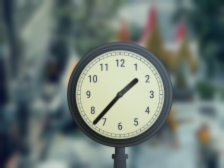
1:37
